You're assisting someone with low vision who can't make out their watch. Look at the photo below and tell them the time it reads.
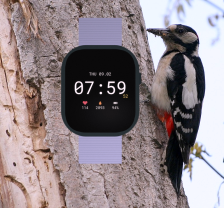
7:59
